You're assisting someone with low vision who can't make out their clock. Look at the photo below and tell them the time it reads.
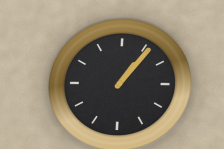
1:06
